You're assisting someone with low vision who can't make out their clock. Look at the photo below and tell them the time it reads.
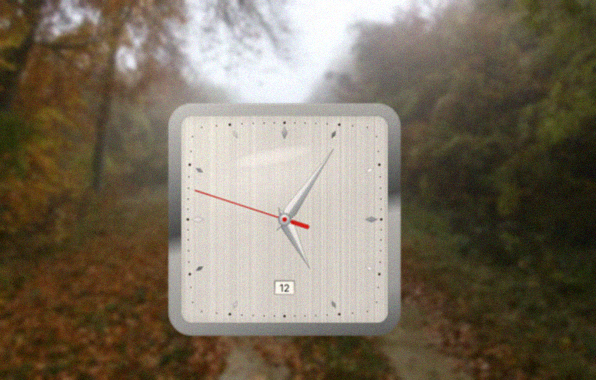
5:05:48
